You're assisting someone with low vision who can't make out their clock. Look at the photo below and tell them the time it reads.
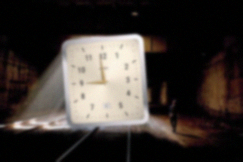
8:59
